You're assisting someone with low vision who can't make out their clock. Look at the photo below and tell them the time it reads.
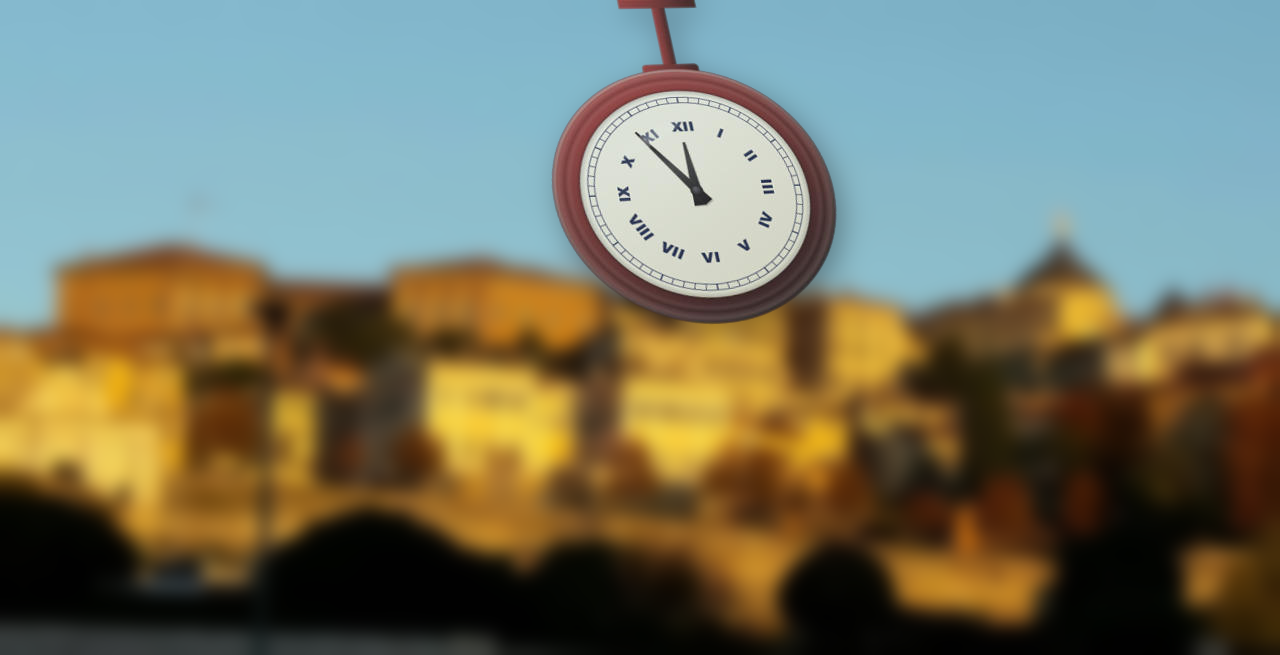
11:54
